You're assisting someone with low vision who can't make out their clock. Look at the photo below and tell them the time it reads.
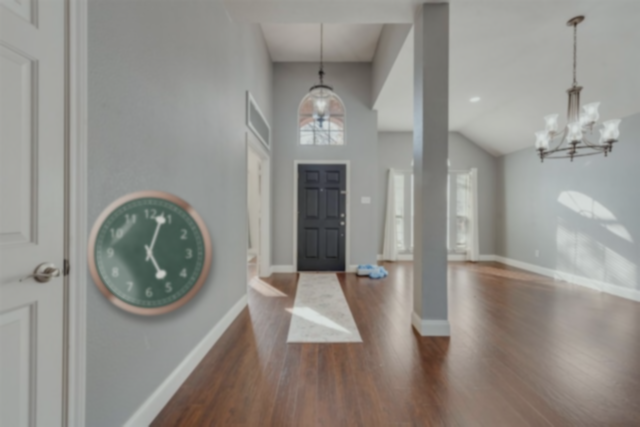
5:03
